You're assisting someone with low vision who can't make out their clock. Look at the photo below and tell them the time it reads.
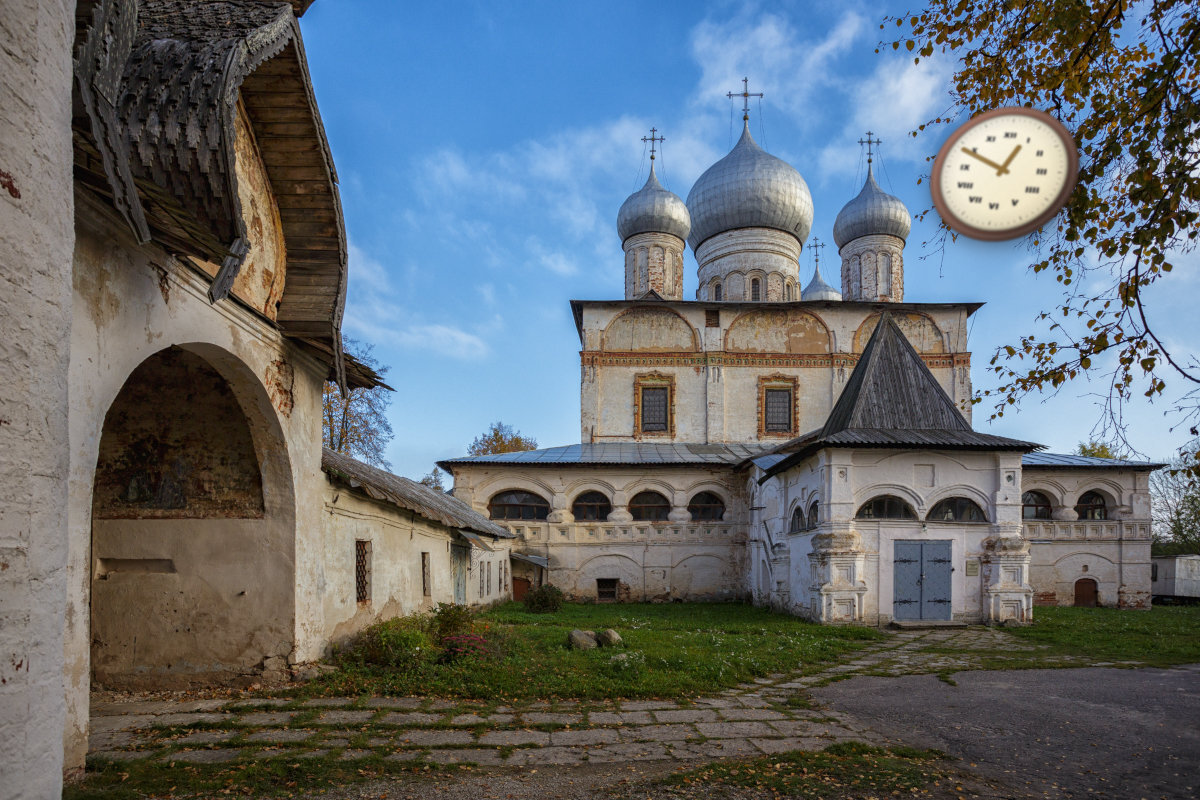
12:49
